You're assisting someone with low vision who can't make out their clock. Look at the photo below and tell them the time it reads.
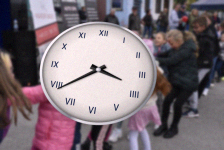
3:39
